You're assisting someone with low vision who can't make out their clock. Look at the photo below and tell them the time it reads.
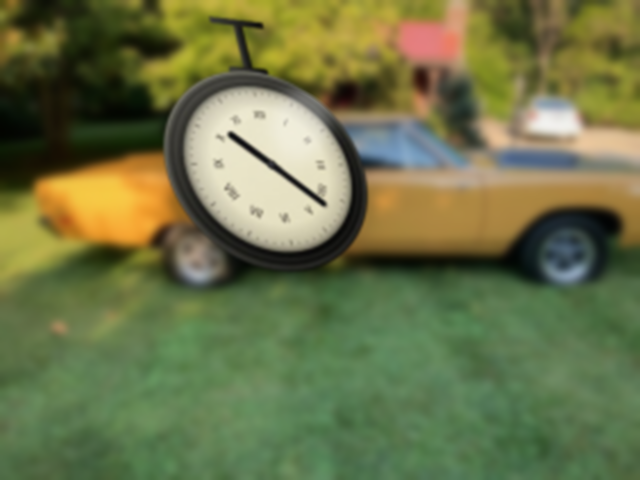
10:22
